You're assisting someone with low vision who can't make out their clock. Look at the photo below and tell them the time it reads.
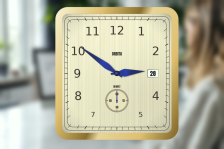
2:51
